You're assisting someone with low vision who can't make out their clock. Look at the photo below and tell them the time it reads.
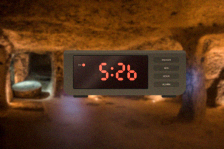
5:26
